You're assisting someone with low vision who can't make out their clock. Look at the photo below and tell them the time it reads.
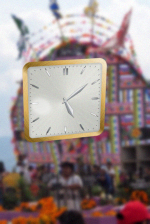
5:09
